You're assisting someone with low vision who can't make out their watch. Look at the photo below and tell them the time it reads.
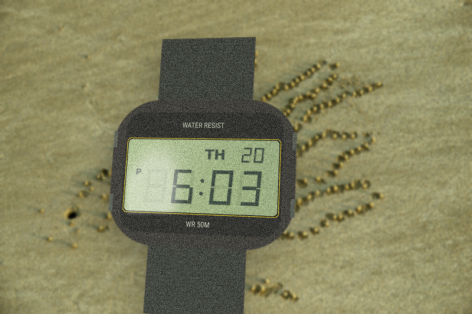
6:03
